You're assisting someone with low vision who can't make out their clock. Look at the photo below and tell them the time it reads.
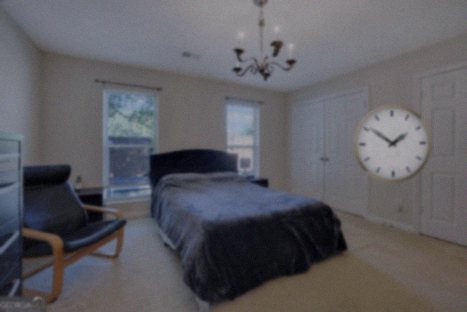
1:51
